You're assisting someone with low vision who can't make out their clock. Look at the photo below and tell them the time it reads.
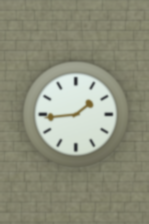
1:44
